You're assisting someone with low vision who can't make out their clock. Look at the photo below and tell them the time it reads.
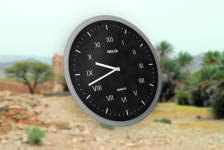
9:42
